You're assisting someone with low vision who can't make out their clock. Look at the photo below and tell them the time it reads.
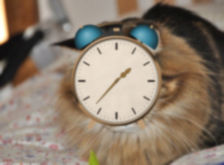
1:37
